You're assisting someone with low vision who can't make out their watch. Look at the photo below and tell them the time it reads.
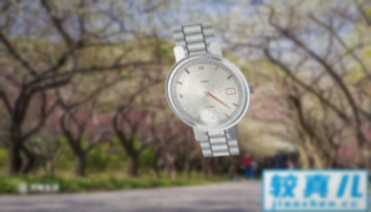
4:22
